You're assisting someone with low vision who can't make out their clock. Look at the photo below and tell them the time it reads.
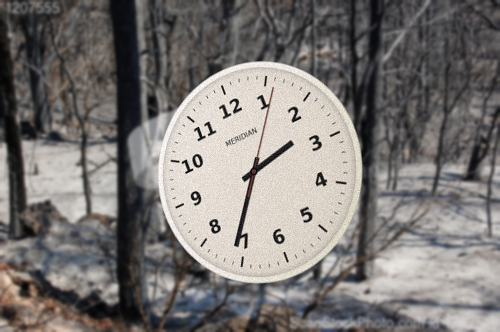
2:36:06
